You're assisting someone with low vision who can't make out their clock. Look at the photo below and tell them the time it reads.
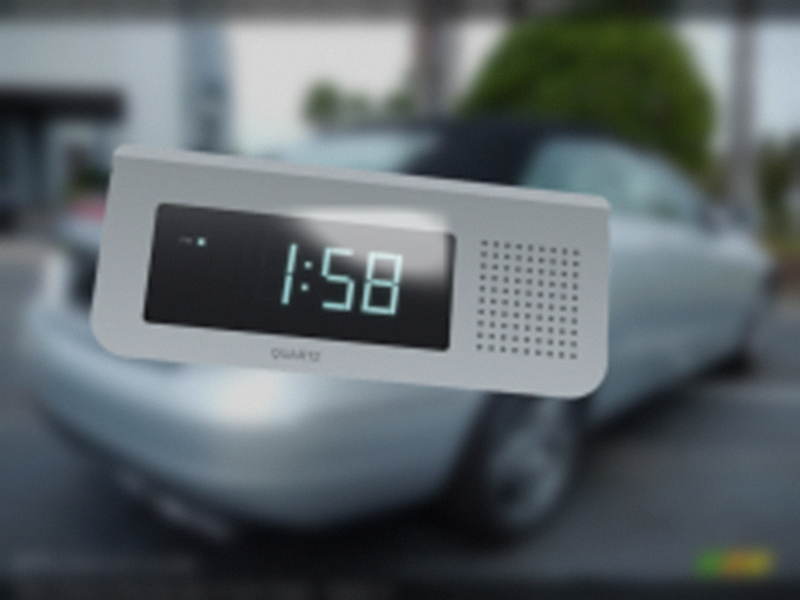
1:58
